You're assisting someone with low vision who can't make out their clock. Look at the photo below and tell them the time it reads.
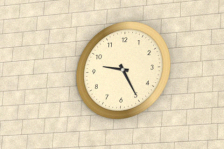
9:25
